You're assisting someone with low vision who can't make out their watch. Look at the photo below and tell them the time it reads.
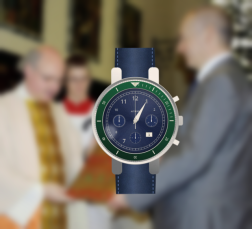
1:05
